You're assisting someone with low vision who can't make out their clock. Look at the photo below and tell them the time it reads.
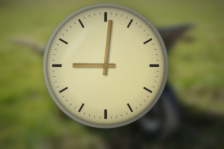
9:01
